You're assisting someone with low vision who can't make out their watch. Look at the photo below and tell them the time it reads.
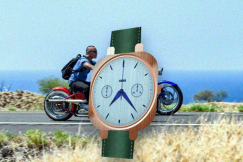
7:23
